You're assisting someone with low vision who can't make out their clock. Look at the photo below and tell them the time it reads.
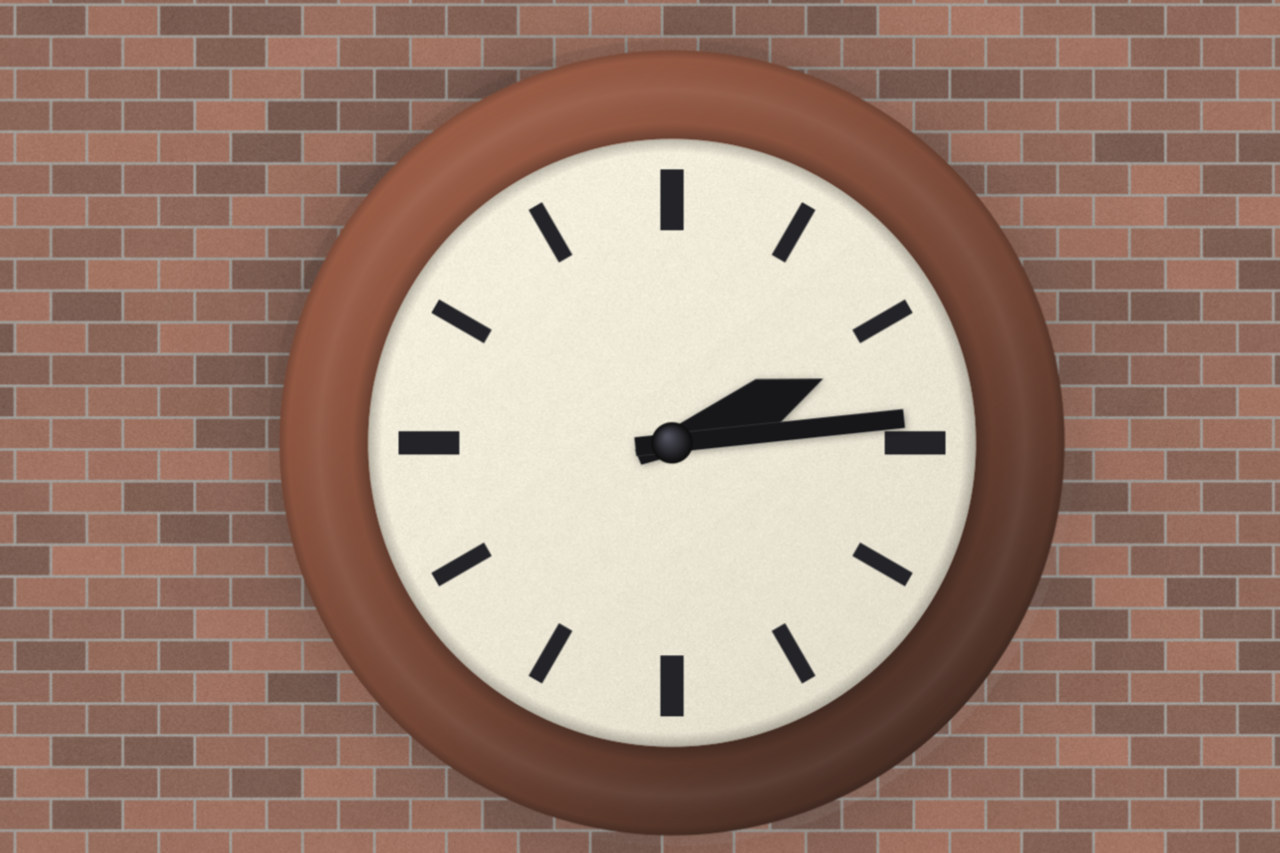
2:14
